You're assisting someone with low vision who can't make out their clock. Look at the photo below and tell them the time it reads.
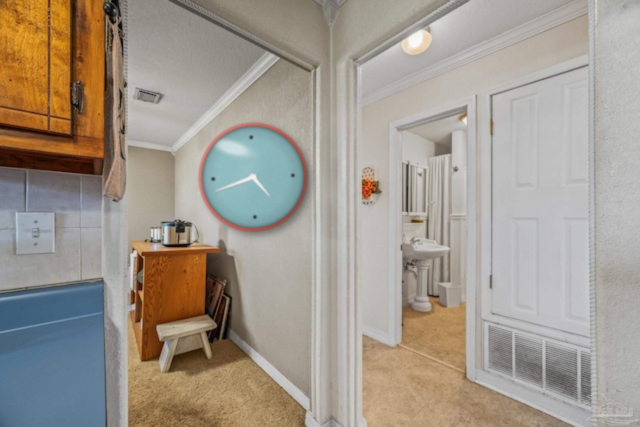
4:42
